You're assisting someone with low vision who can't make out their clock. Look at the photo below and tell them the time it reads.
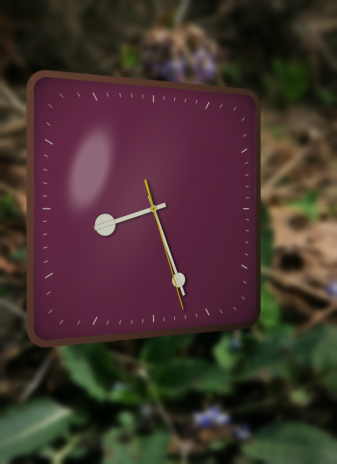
8:26:27
